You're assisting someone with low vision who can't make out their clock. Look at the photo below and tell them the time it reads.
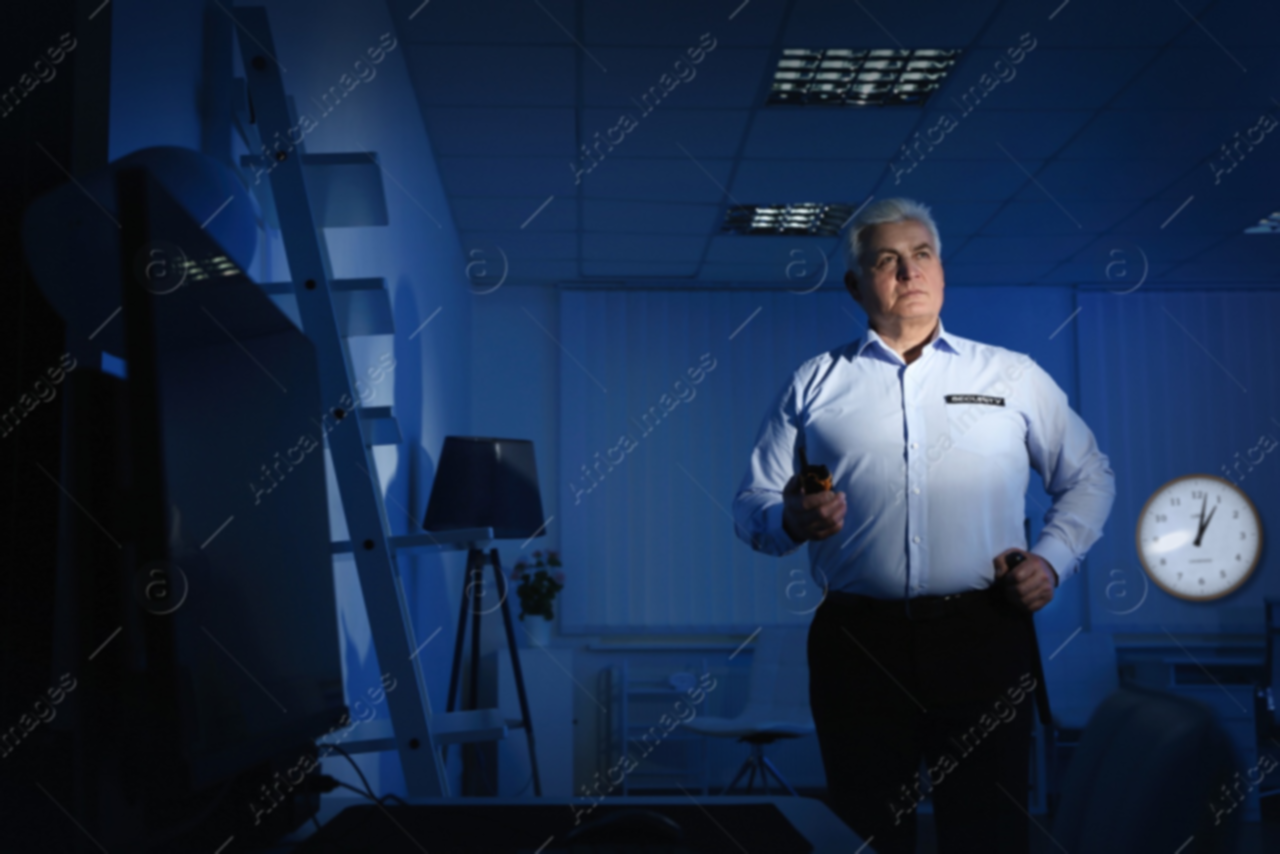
1:02
